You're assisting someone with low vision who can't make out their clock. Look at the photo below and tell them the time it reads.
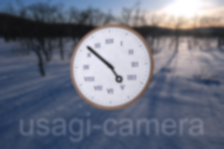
4:52
